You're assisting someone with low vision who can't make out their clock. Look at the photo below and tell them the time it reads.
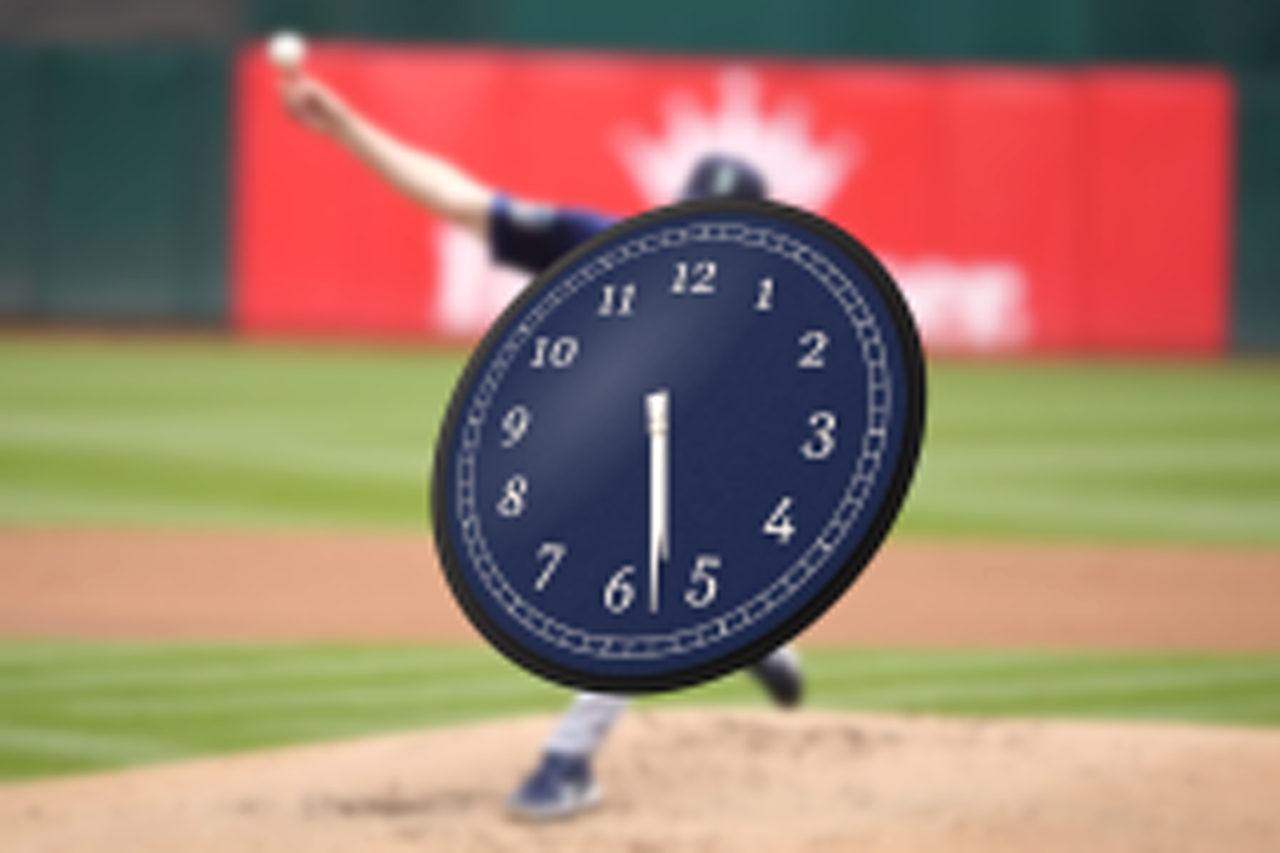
5:28
